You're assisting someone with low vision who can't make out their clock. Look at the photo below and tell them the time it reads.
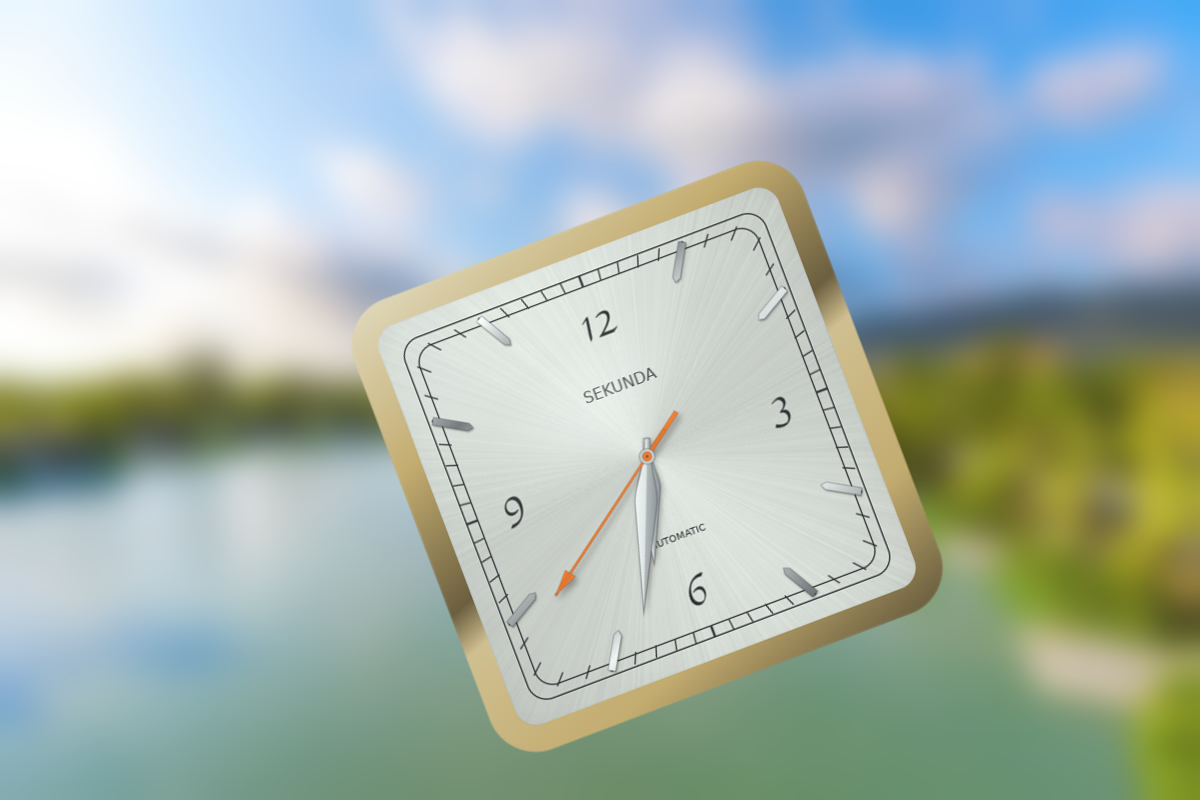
6:33:39
